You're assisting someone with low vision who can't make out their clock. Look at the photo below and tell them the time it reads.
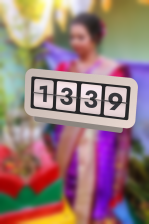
13:39
